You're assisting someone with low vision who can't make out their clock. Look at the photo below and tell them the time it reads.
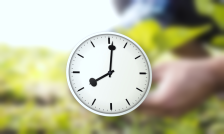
8:01
